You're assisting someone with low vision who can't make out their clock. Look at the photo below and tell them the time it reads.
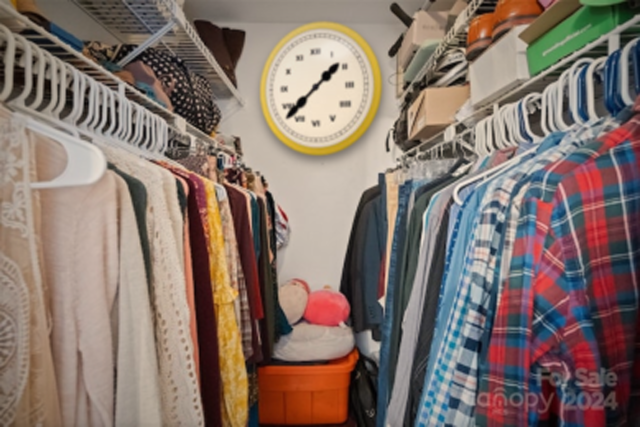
1:38
